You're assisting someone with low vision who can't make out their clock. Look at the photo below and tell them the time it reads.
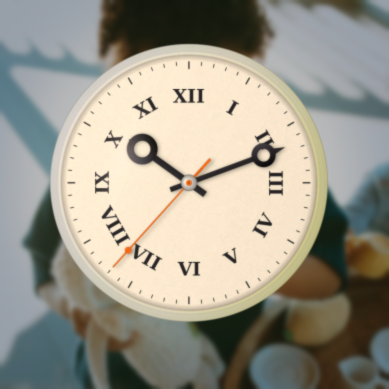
10:11:37
